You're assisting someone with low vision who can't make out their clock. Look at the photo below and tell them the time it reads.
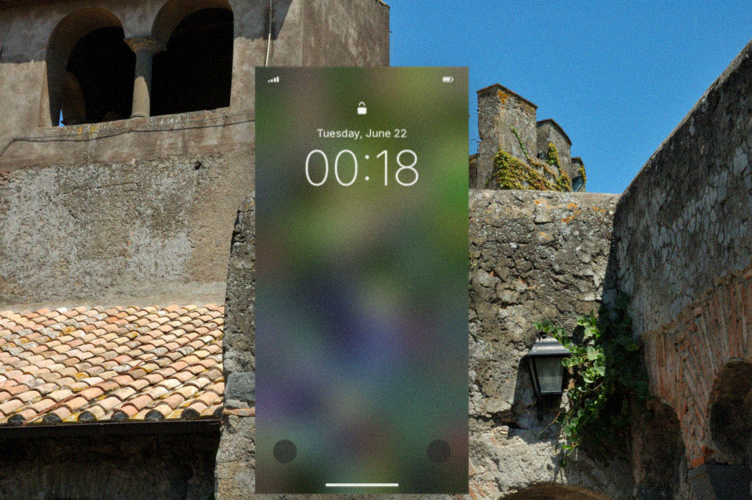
0:18
